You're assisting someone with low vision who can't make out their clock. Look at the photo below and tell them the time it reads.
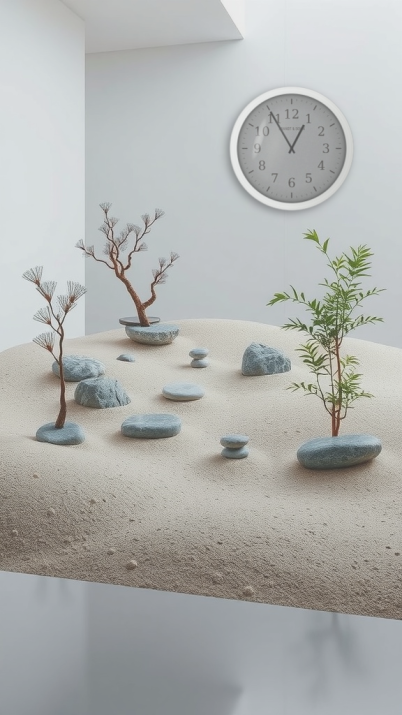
12:55
